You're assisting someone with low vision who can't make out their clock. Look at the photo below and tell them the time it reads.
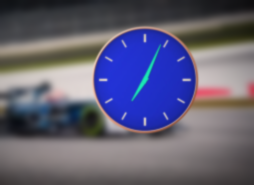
7:04
